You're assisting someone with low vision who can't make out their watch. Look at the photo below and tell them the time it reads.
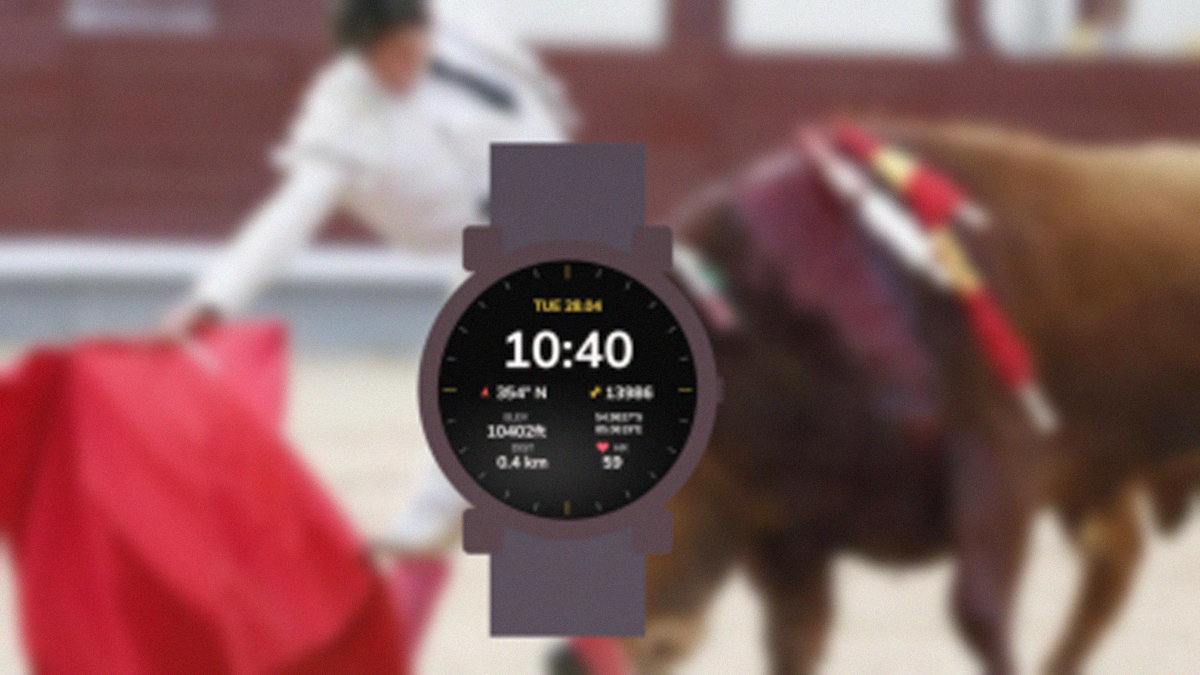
10:40
